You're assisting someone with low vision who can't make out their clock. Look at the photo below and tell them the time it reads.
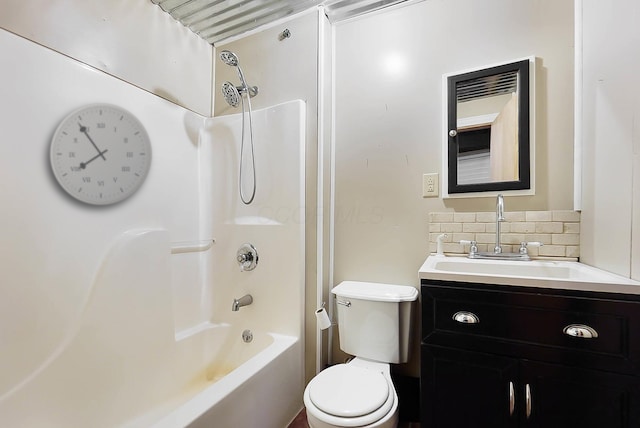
7:54
